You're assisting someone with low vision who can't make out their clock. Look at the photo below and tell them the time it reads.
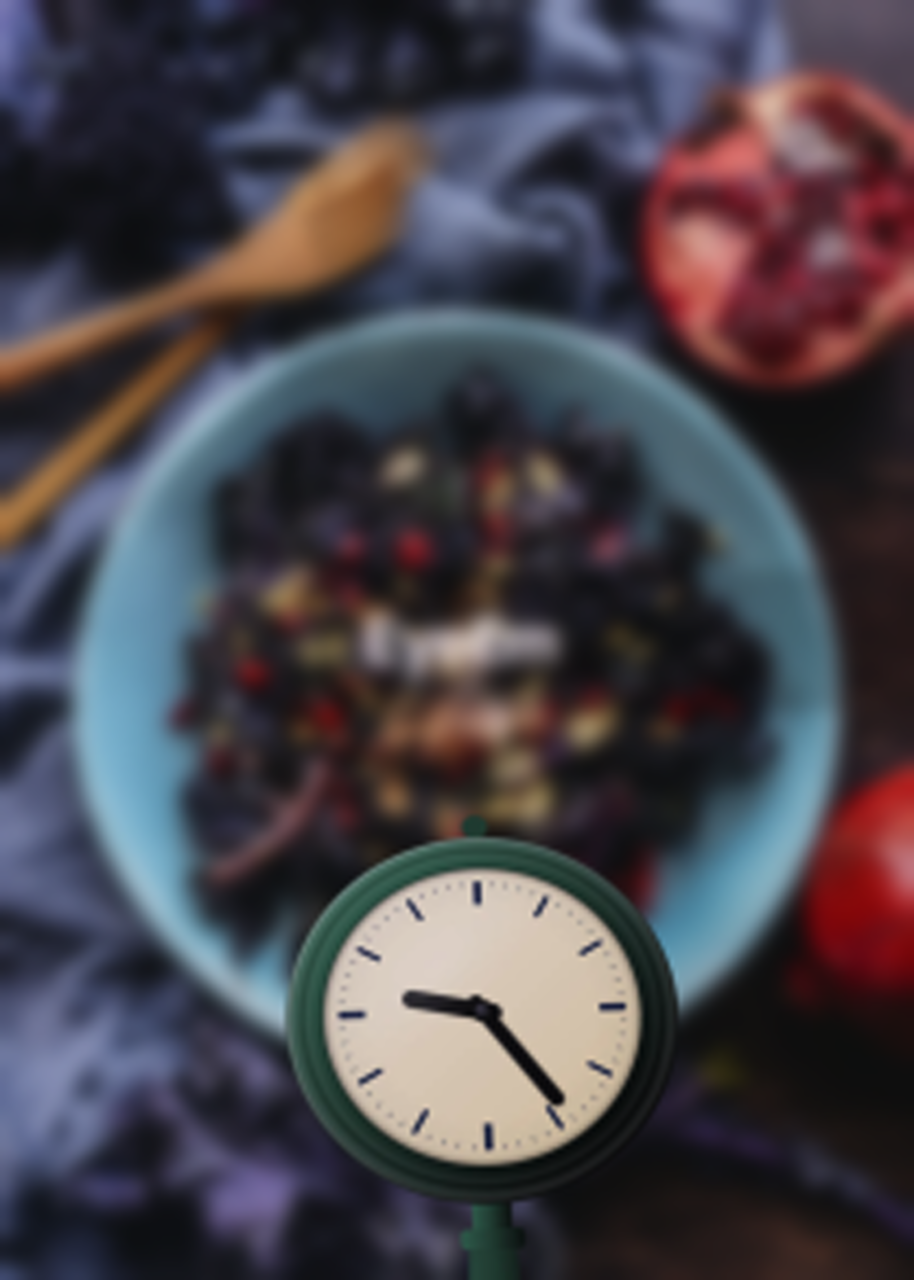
9:24
